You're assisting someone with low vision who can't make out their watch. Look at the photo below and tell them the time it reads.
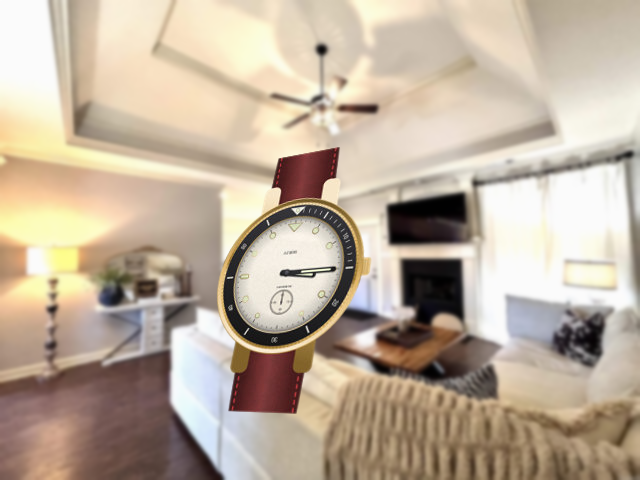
3:15
